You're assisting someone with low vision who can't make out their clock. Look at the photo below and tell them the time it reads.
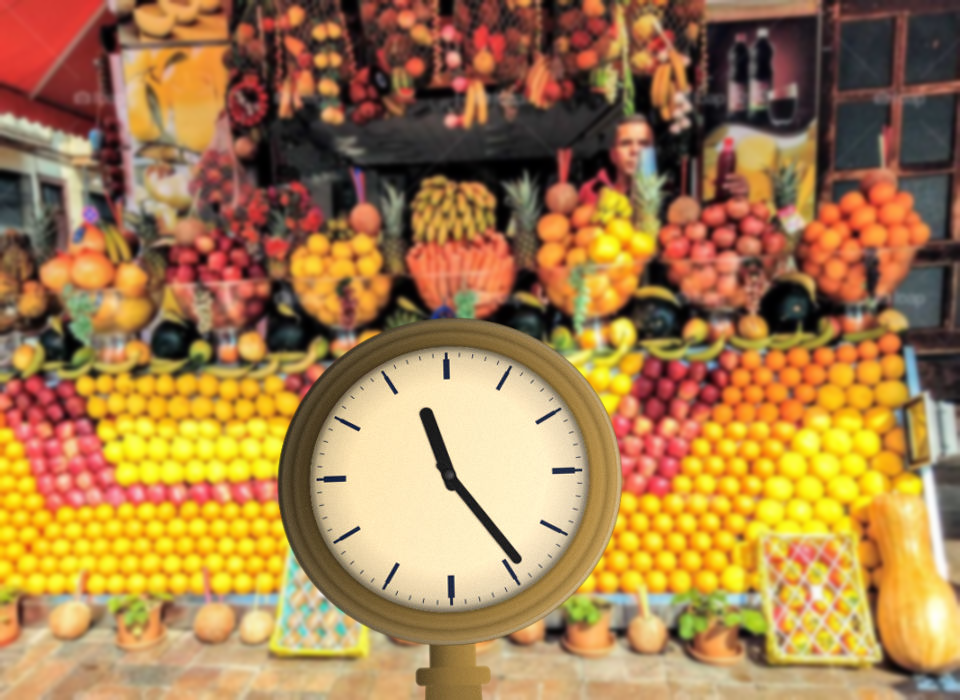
11:24
